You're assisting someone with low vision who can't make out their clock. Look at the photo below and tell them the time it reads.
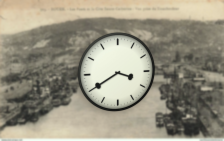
3:40
